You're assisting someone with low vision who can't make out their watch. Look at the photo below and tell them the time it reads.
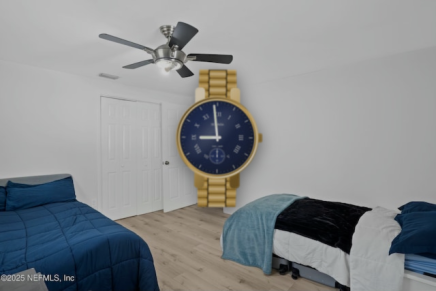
8:59
